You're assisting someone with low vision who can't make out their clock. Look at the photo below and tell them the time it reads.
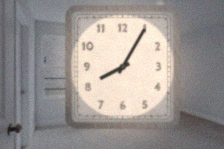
8:05
